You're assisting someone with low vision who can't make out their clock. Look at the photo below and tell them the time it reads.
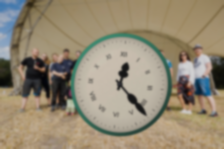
12:22
